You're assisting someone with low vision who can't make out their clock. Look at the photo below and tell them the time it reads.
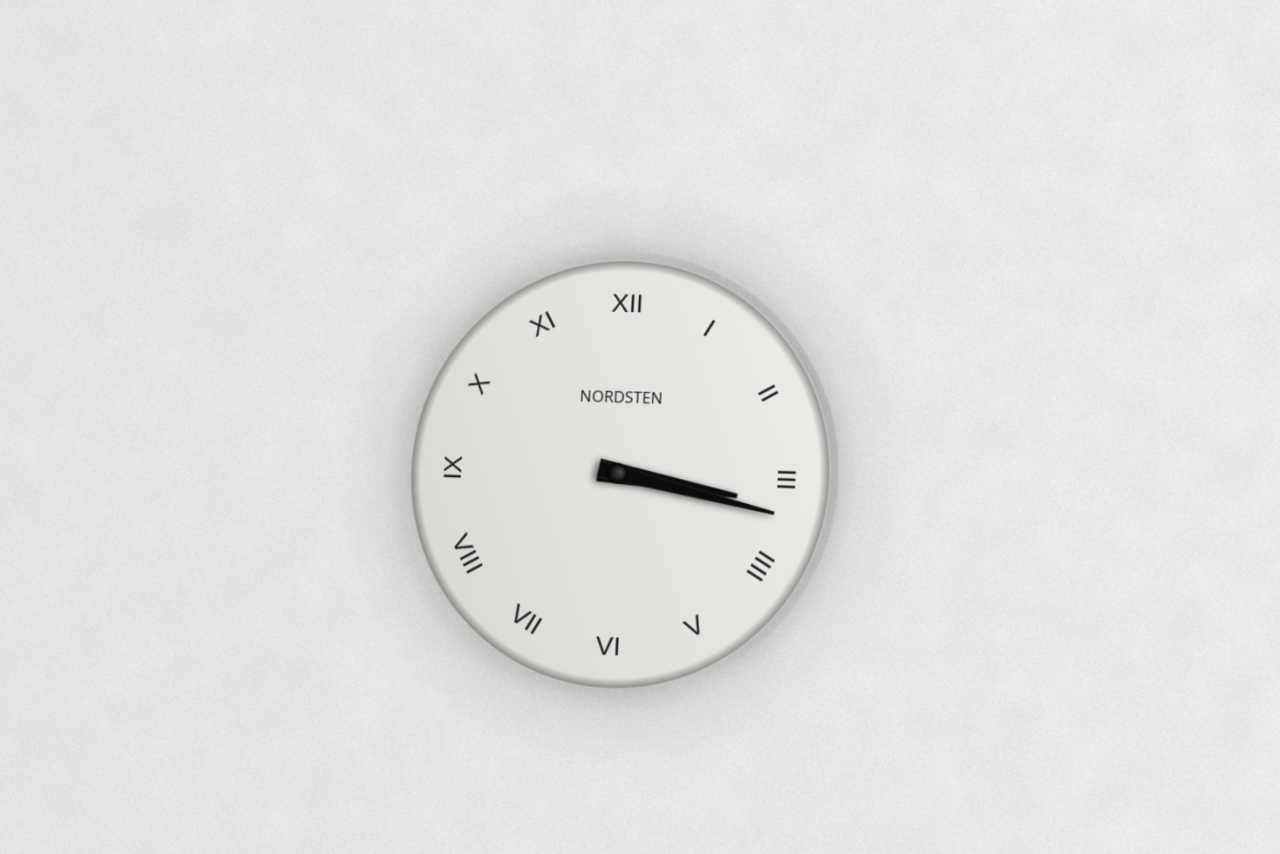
3:17
